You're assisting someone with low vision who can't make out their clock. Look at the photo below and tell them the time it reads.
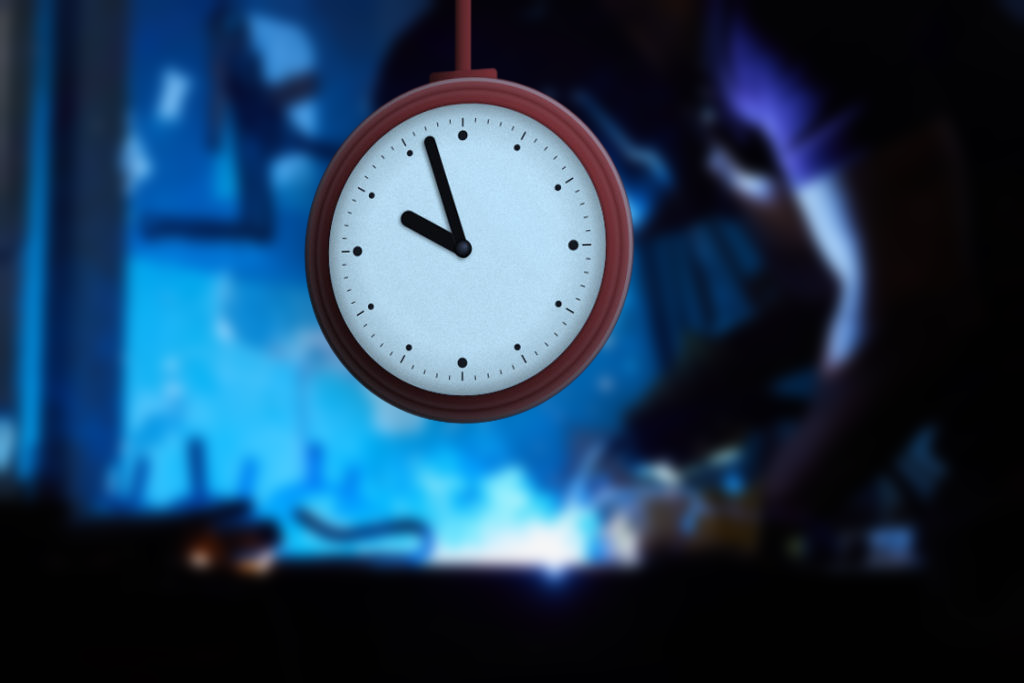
9:57
